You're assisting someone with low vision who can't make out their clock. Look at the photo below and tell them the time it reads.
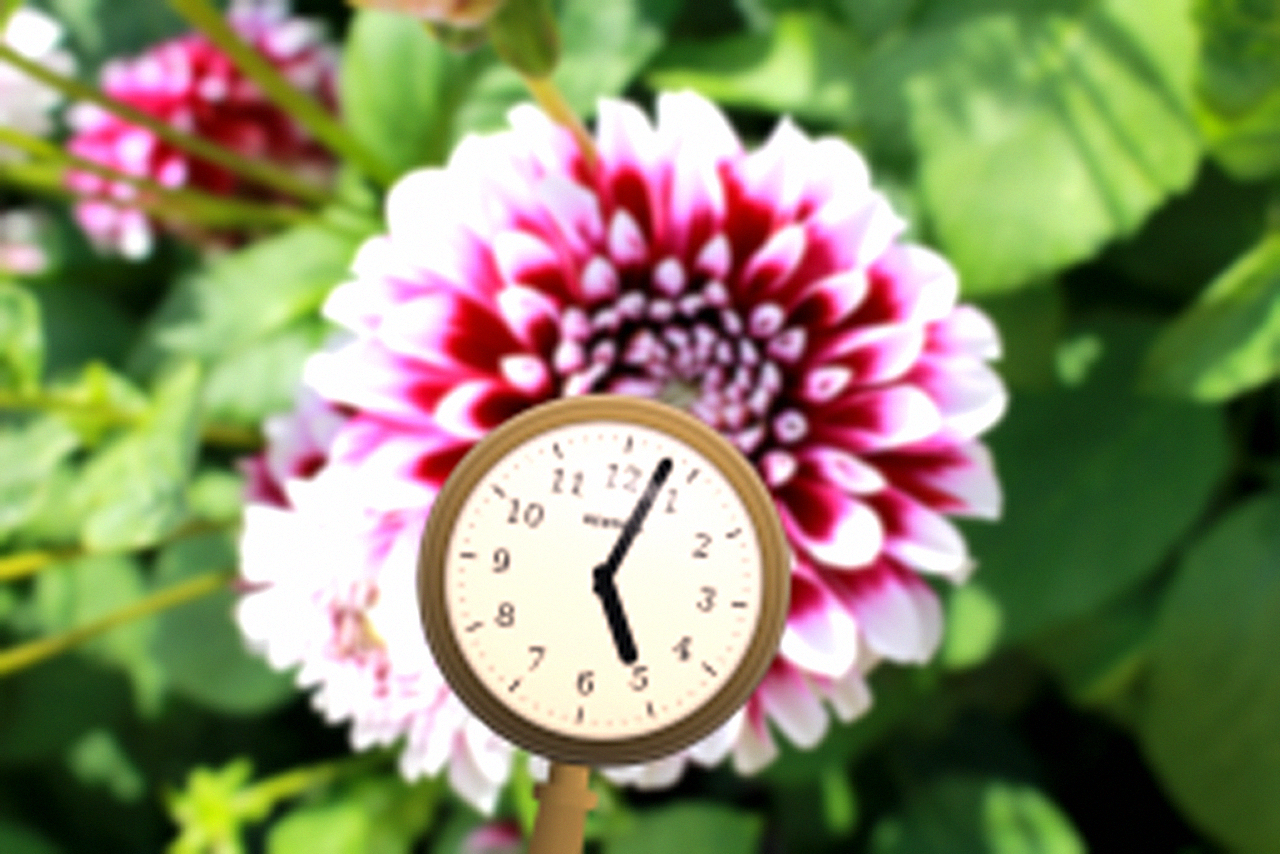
5:03
